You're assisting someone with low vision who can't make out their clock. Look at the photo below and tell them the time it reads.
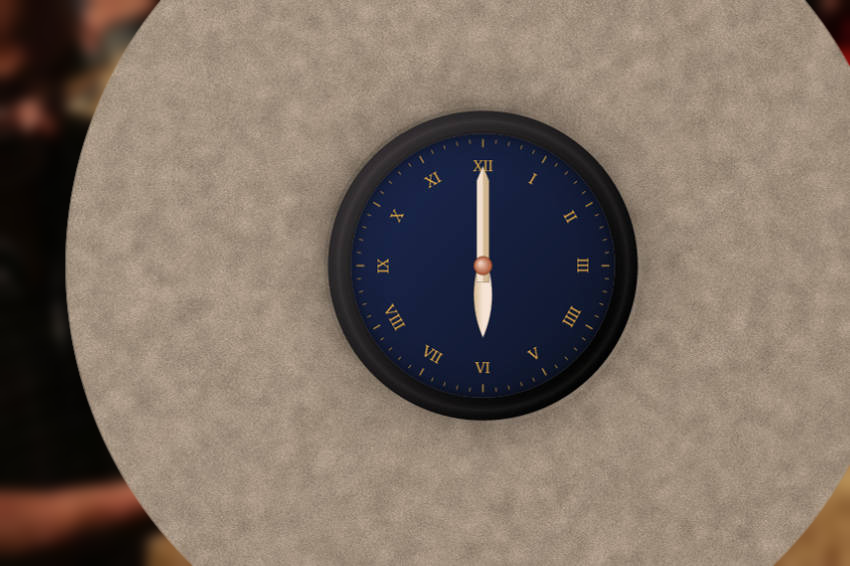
6:00
